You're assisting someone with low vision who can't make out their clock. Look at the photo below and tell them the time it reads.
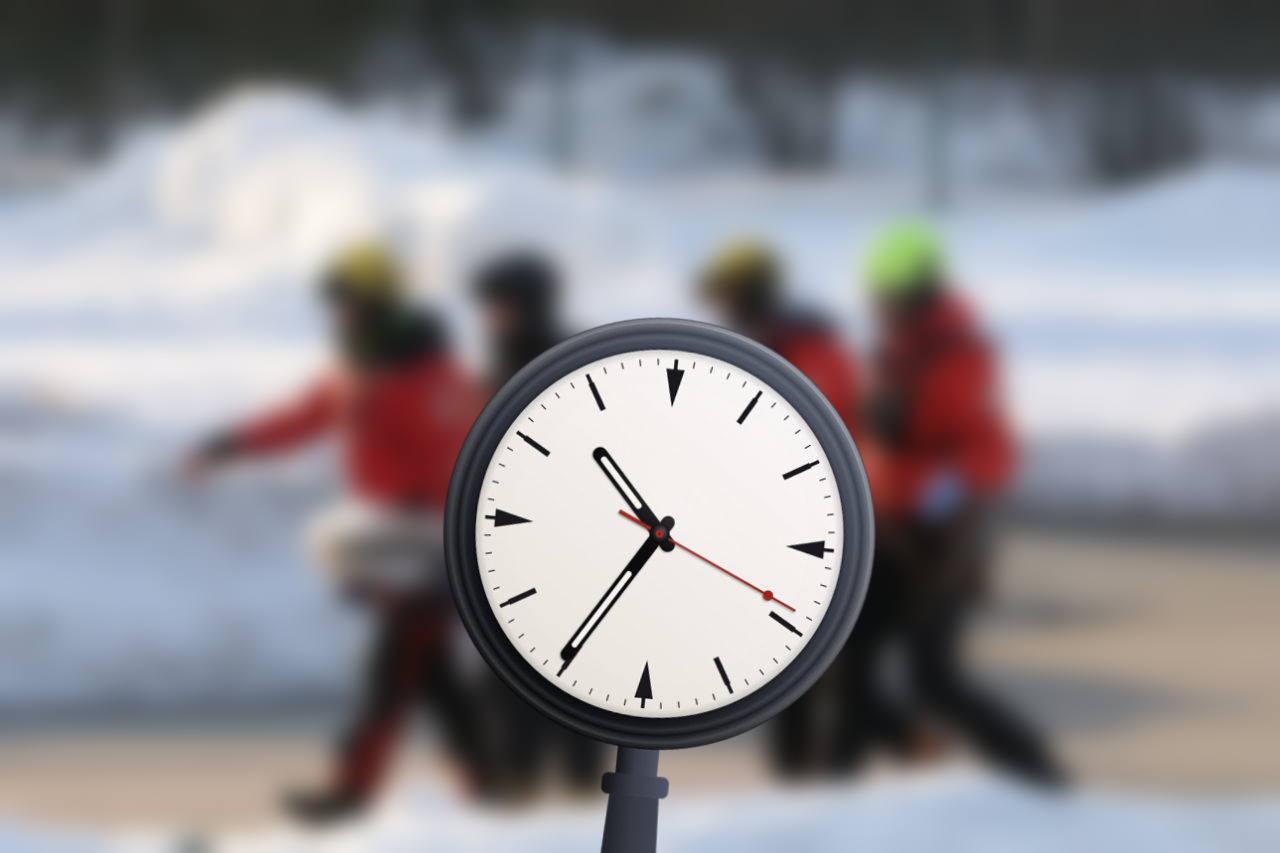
10:35:19
